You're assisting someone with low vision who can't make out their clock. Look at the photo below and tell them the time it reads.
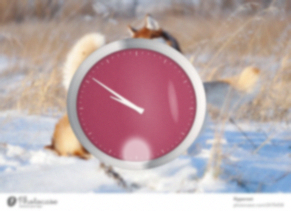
9:51
